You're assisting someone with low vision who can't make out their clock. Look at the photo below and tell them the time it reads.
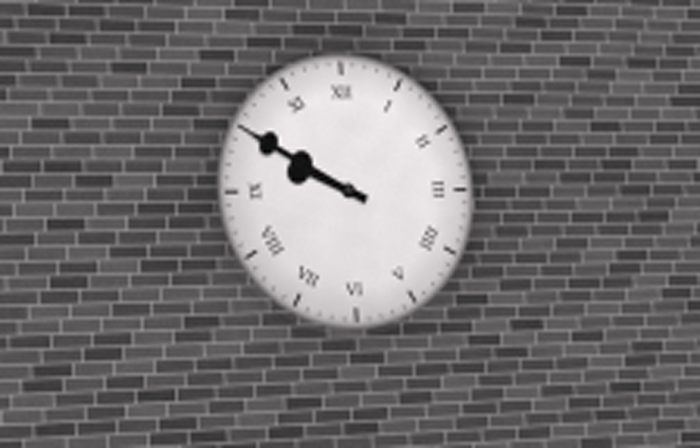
9:50
